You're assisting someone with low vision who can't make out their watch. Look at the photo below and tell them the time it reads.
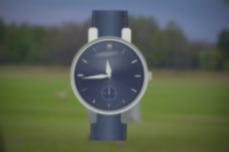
11:44
